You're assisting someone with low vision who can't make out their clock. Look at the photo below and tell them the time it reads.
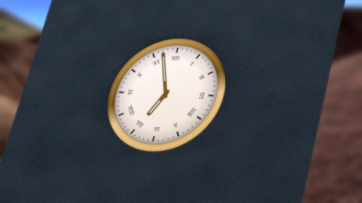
6:57
